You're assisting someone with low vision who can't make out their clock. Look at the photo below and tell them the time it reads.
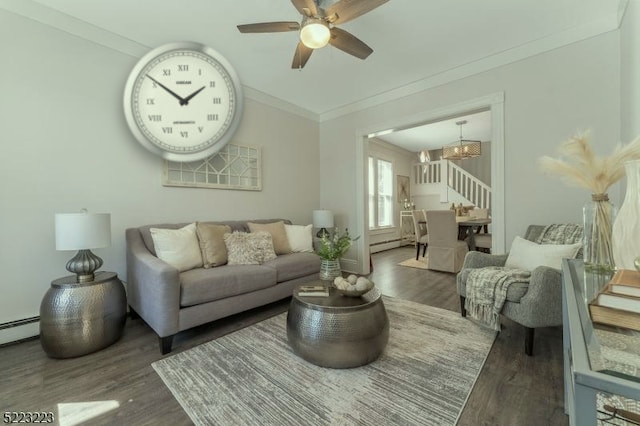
1:51
